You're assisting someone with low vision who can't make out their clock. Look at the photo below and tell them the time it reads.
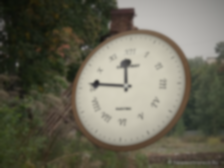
11:46
